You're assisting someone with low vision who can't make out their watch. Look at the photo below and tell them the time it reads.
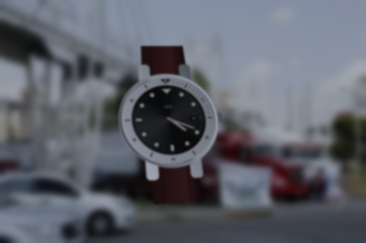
4:19
